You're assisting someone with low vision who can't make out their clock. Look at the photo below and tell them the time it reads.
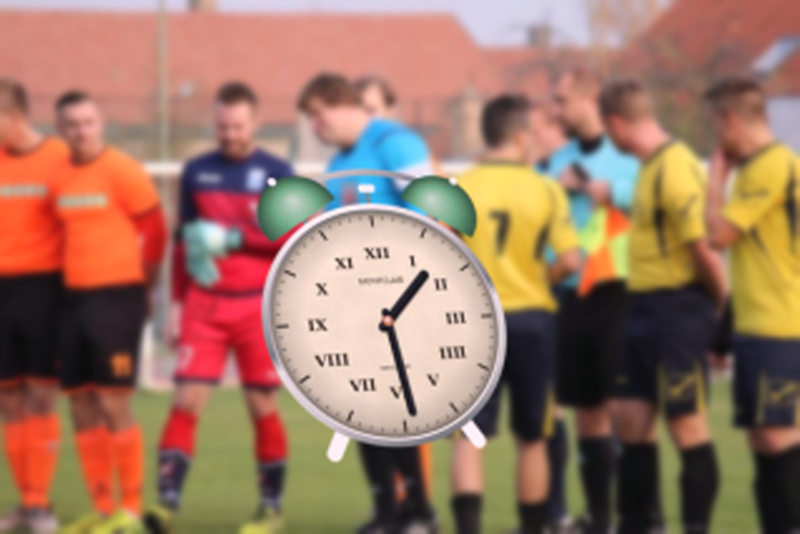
1:29
